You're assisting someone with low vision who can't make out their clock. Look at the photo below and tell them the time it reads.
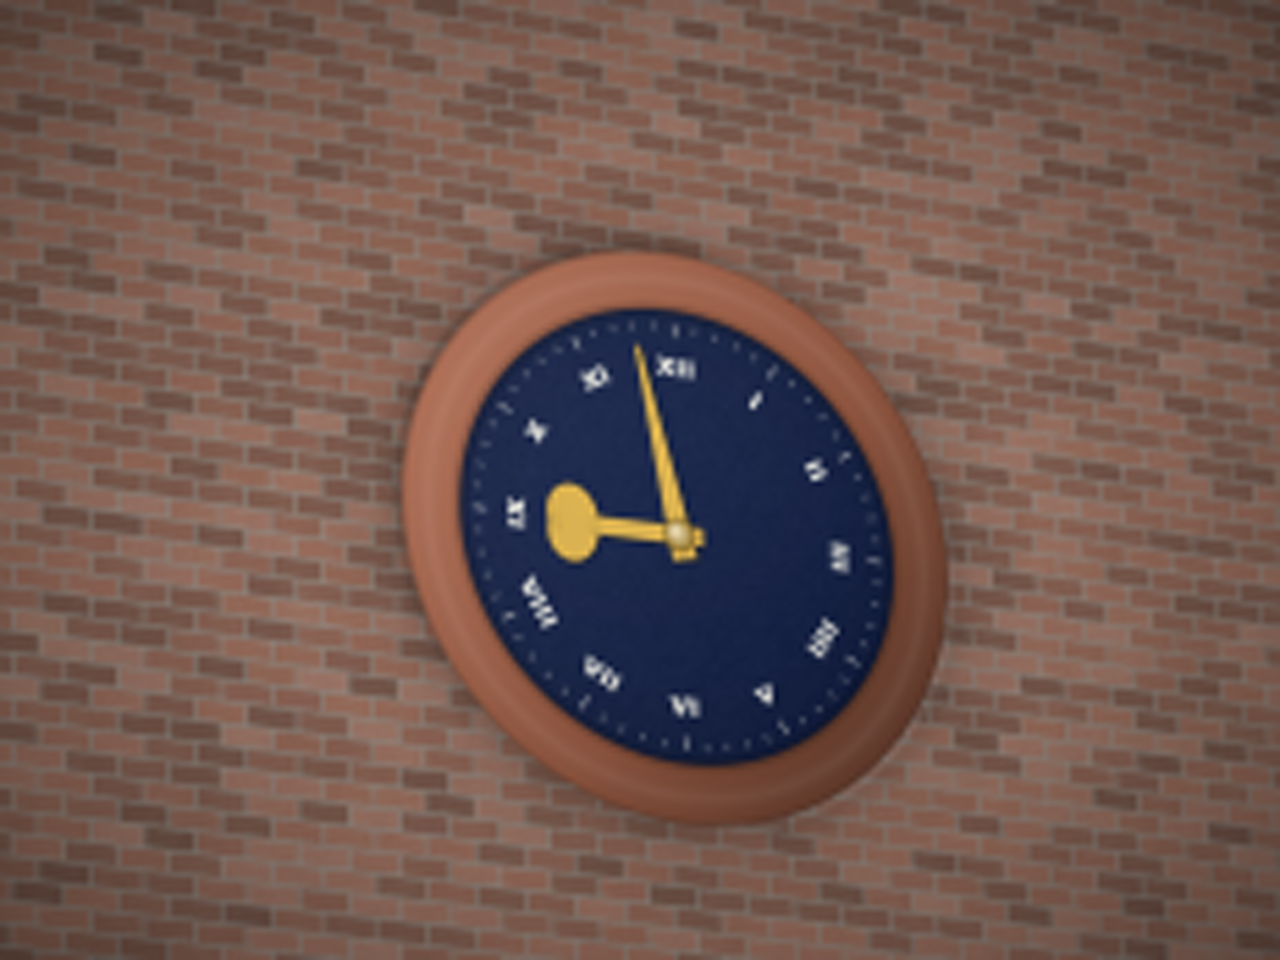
8:58
